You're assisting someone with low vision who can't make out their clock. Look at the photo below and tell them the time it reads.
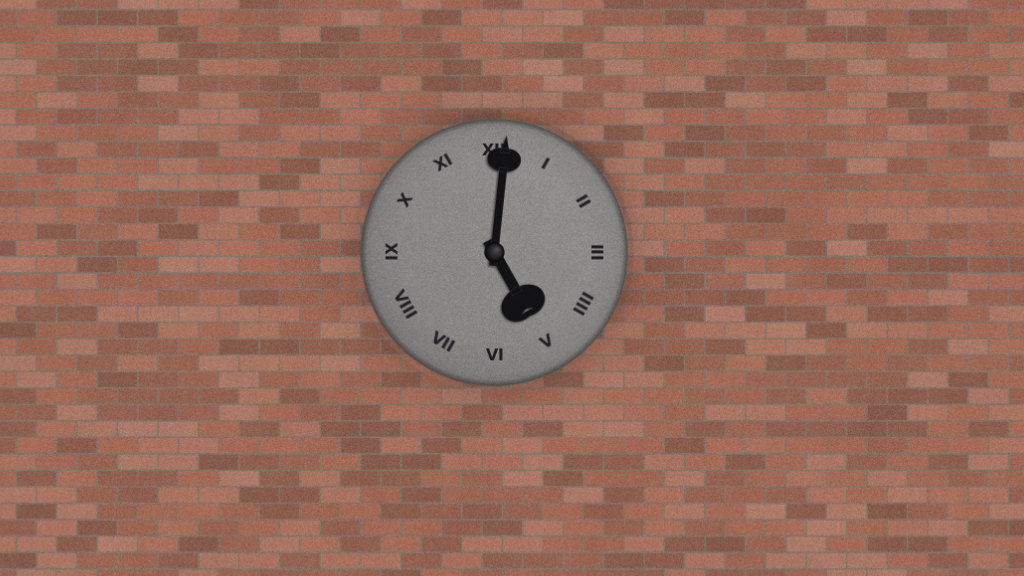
5:01
